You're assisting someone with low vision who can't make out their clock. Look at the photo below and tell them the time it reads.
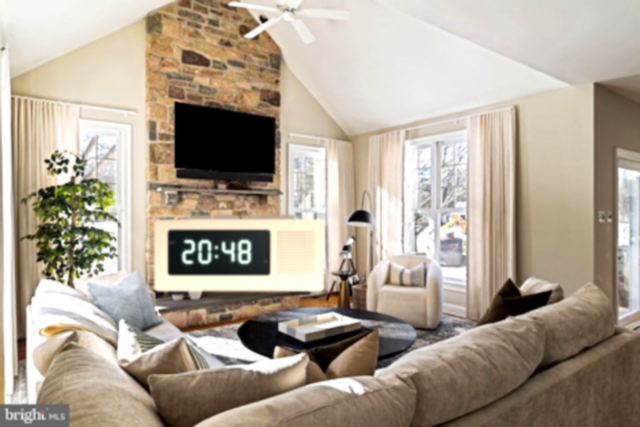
20:48
